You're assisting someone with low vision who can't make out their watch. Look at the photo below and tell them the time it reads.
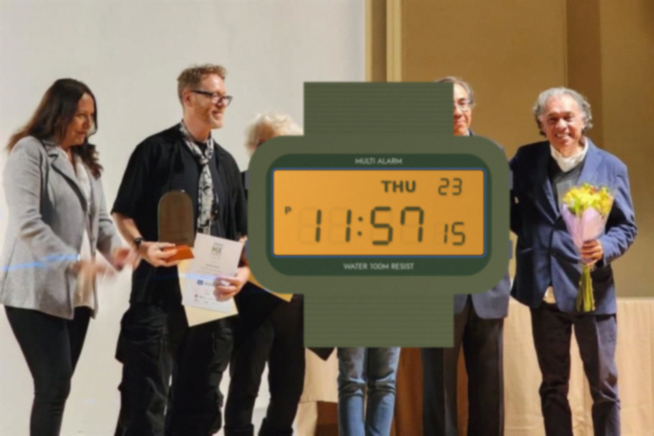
11:57:15
